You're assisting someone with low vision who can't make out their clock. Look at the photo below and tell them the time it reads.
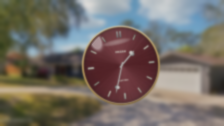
1:33
